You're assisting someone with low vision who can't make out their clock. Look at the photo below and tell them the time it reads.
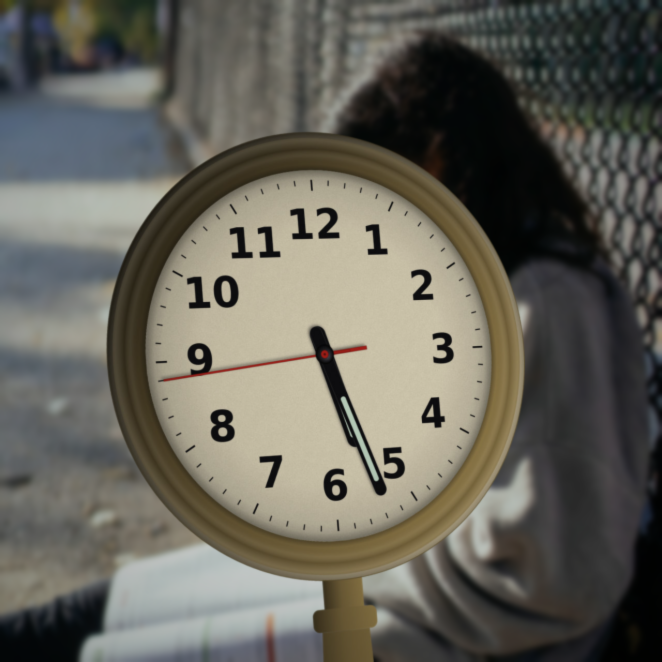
5:26:44
